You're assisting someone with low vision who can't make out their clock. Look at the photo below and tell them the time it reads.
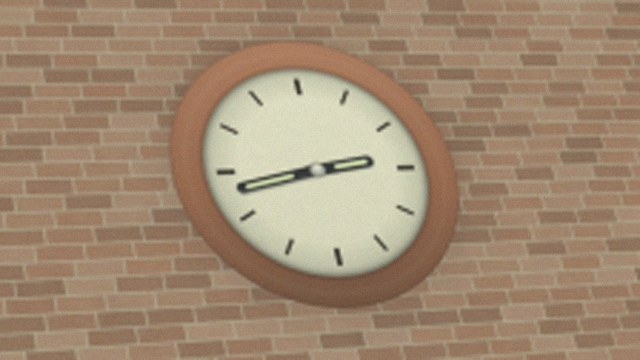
2:43
